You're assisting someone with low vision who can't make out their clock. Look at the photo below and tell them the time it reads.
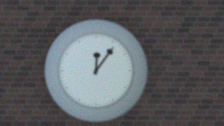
12:06
